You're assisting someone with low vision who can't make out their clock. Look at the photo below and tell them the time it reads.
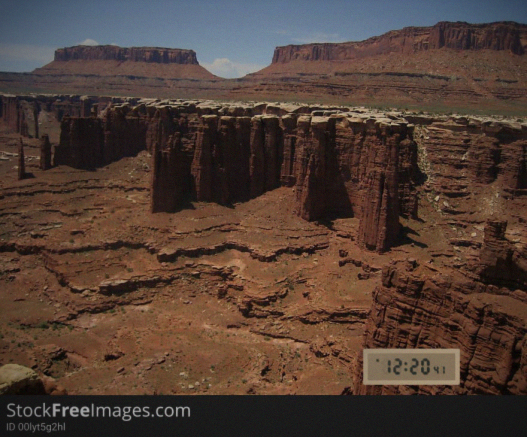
12:20:41
